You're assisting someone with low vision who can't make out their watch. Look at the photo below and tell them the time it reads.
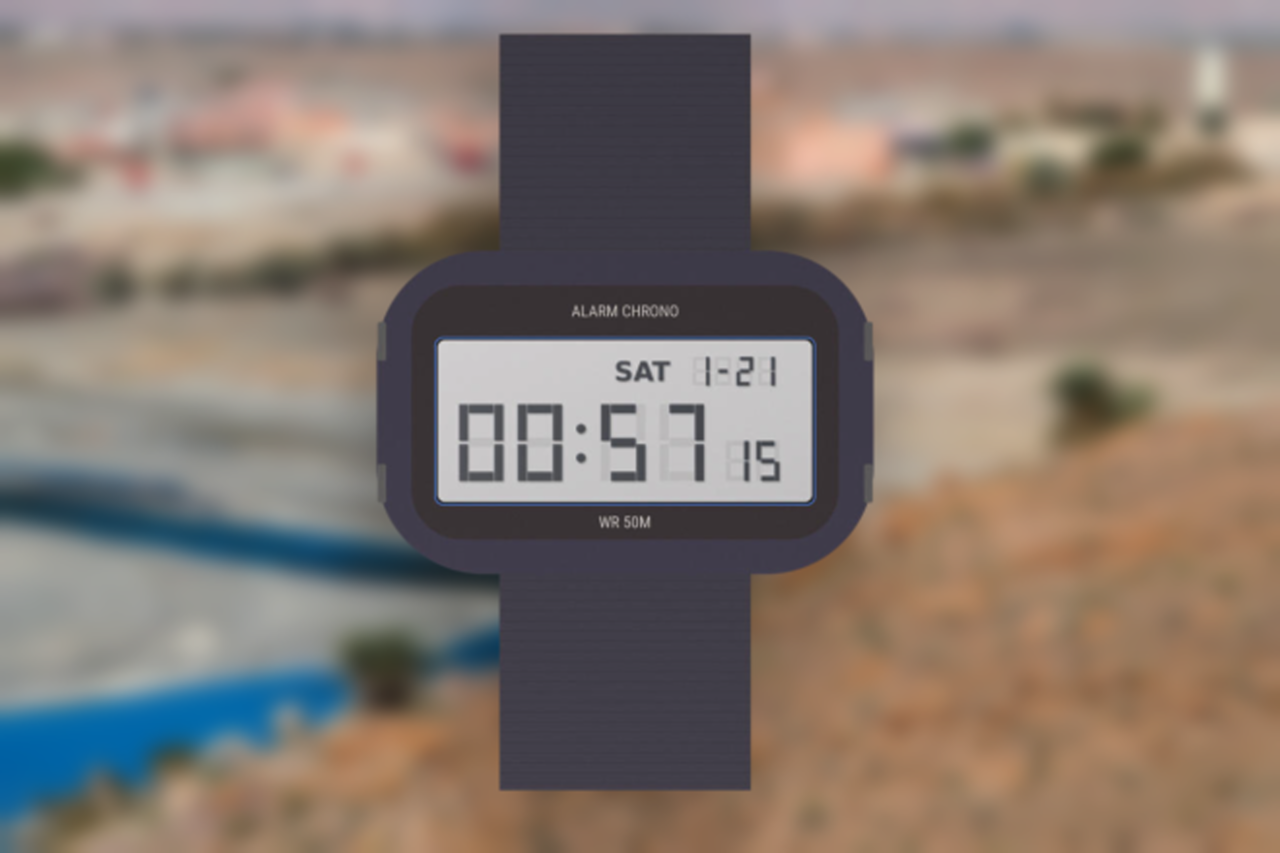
0:57:15
